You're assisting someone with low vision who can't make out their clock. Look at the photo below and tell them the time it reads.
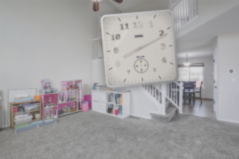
8:11
